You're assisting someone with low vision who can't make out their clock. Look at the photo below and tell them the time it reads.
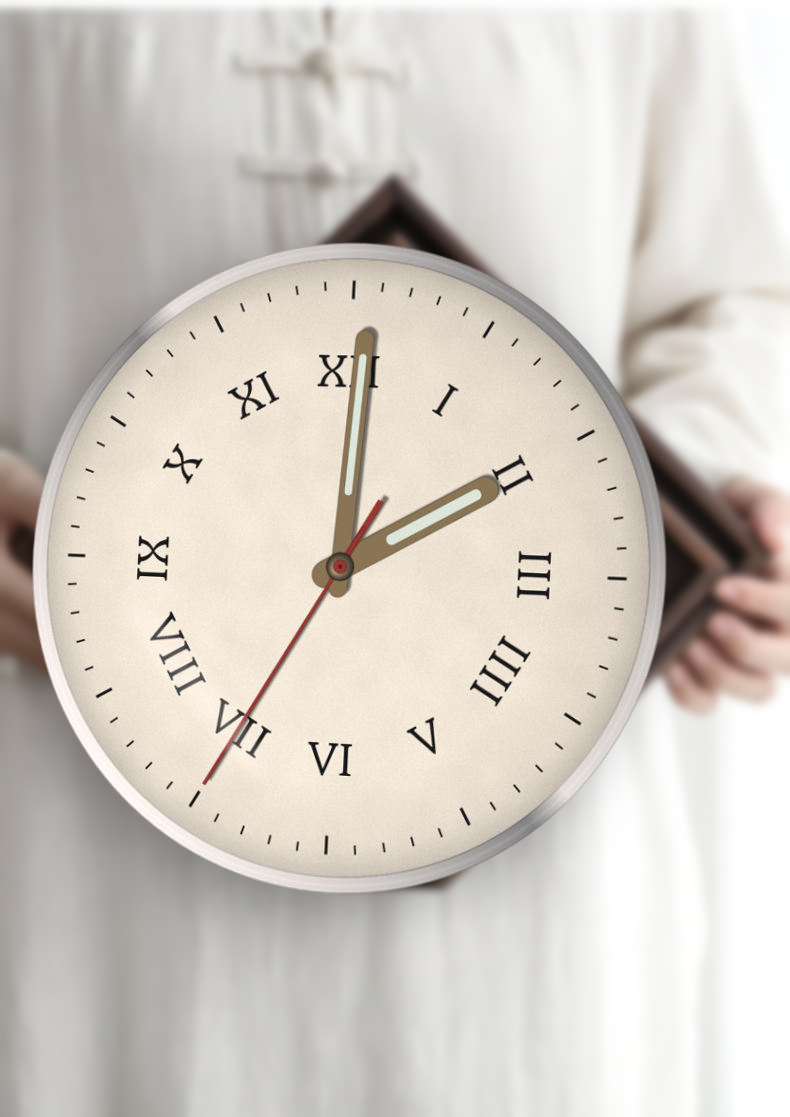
2:00:35
